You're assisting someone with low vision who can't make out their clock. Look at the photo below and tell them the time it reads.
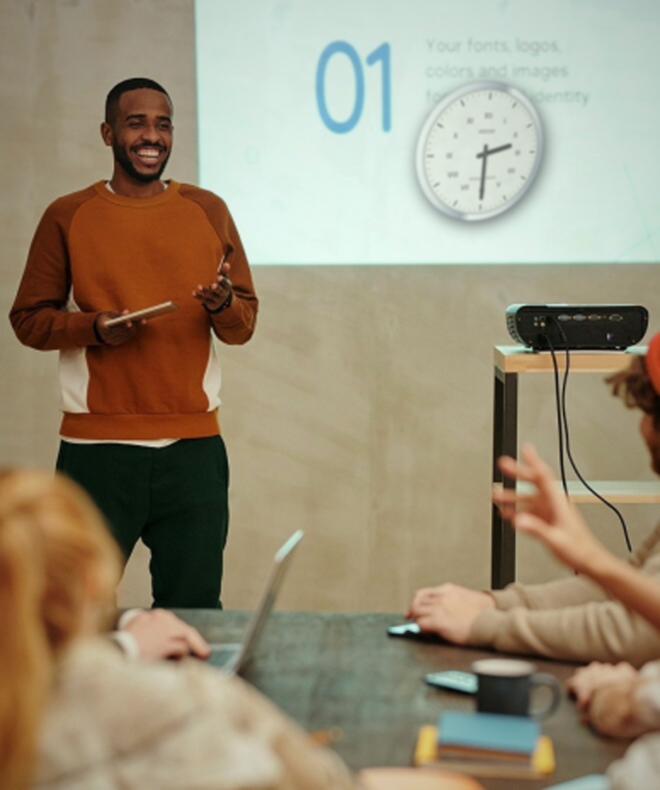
2:30
